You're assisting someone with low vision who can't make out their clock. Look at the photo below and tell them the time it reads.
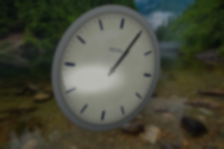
1:05
